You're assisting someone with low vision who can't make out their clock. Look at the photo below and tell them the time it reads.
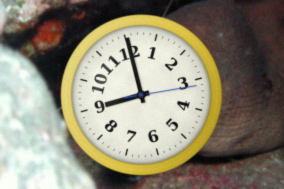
9:00:16
